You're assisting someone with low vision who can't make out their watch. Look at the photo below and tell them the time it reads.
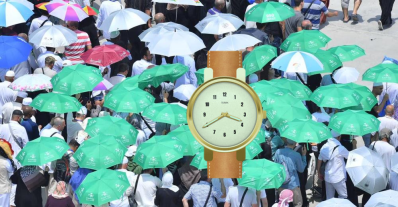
3:40
